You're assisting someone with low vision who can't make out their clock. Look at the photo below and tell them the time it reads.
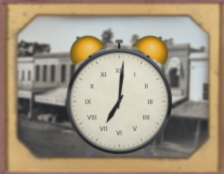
7:01
